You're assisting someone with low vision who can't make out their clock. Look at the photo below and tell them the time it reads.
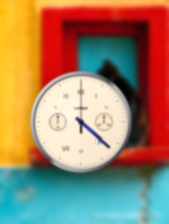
4:22
